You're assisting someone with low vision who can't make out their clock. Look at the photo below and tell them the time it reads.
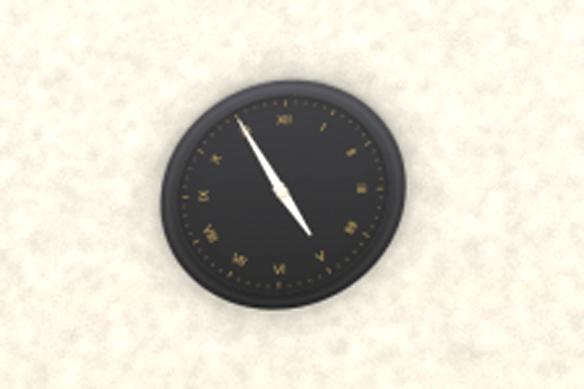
4:55
